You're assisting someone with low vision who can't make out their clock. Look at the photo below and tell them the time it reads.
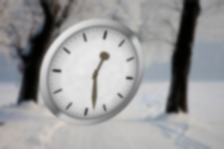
12:28
